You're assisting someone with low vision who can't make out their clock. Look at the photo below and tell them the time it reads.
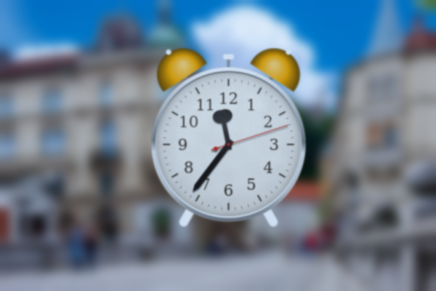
11:36:12
